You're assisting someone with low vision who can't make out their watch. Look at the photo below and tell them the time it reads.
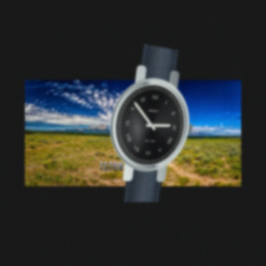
2:52
